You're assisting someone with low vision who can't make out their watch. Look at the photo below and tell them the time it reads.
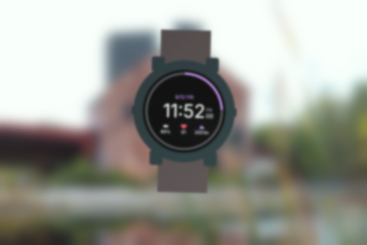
11:52
